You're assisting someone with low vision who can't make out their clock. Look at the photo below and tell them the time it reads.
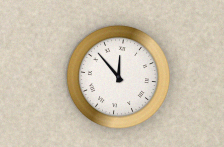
11:52
